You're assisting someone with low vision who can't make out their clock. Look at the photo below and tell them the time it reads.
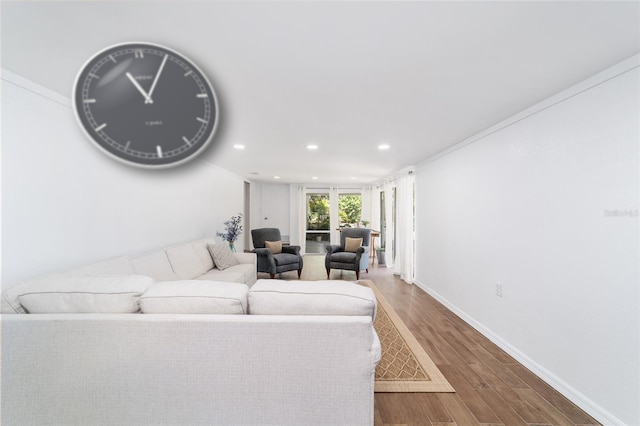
11:05
